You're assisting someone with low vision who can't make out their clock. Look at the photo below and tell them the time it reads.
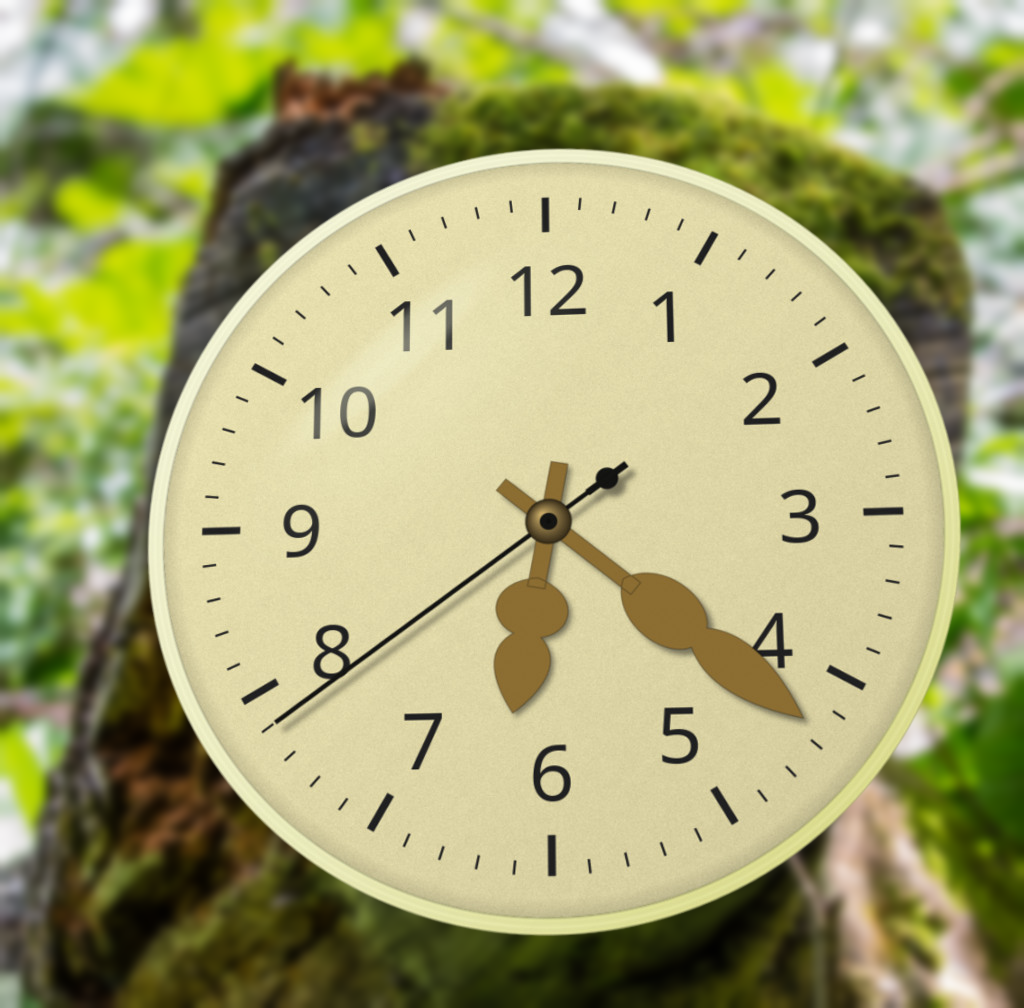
6:21:39
